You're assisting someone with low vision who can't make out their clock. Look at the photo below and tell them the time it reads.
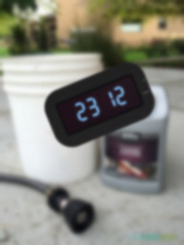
23:12
